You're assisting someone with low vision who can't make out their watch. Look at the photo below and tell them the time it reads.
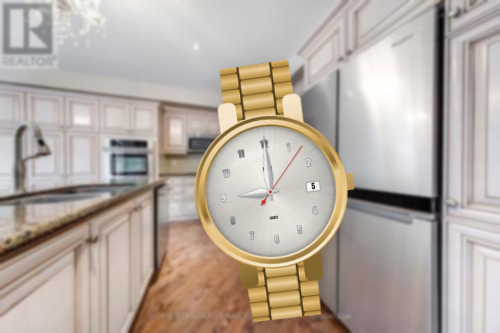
9:00:07
